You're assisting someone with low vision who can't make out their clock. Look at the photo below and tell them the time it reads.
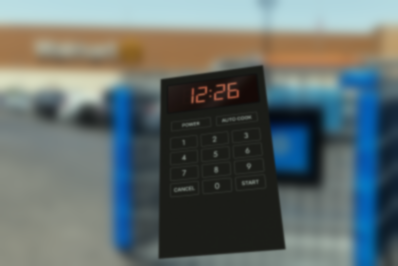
12:26
